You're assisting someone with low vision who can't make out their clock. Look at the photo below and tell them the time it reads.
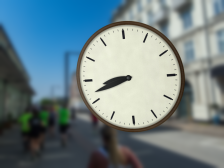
8:42
